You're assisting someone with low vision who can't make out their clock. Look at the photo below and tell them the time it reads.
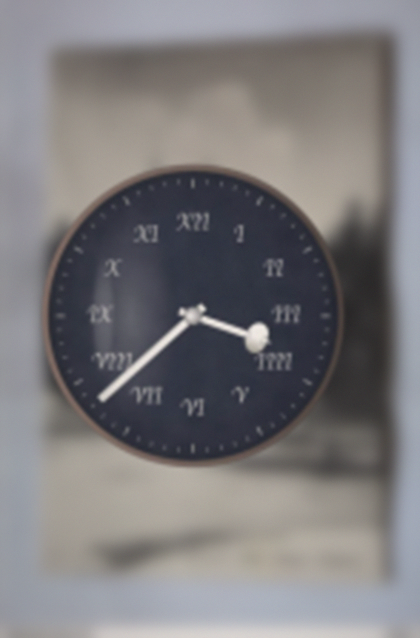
3:38
